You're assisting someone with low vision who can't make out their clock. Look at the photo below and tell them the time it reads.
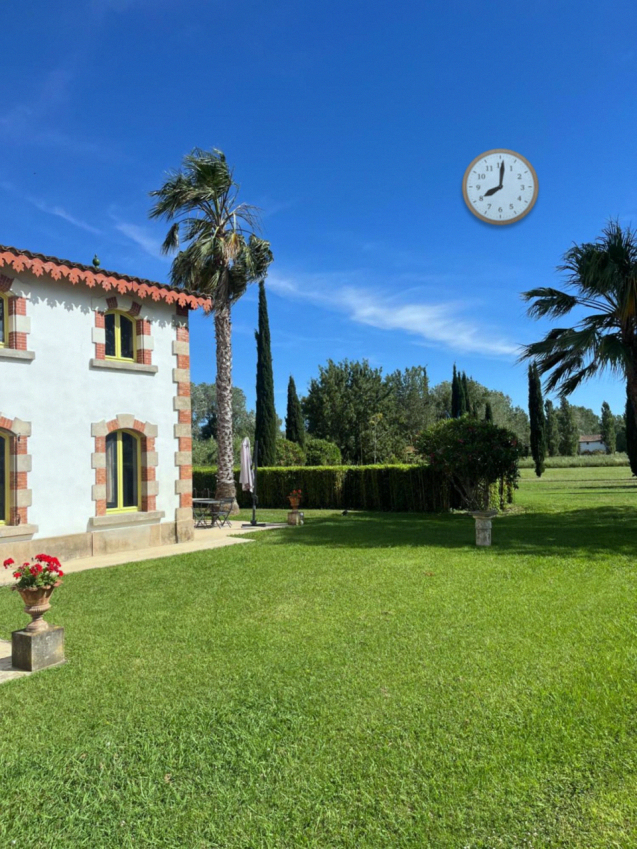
8:01
